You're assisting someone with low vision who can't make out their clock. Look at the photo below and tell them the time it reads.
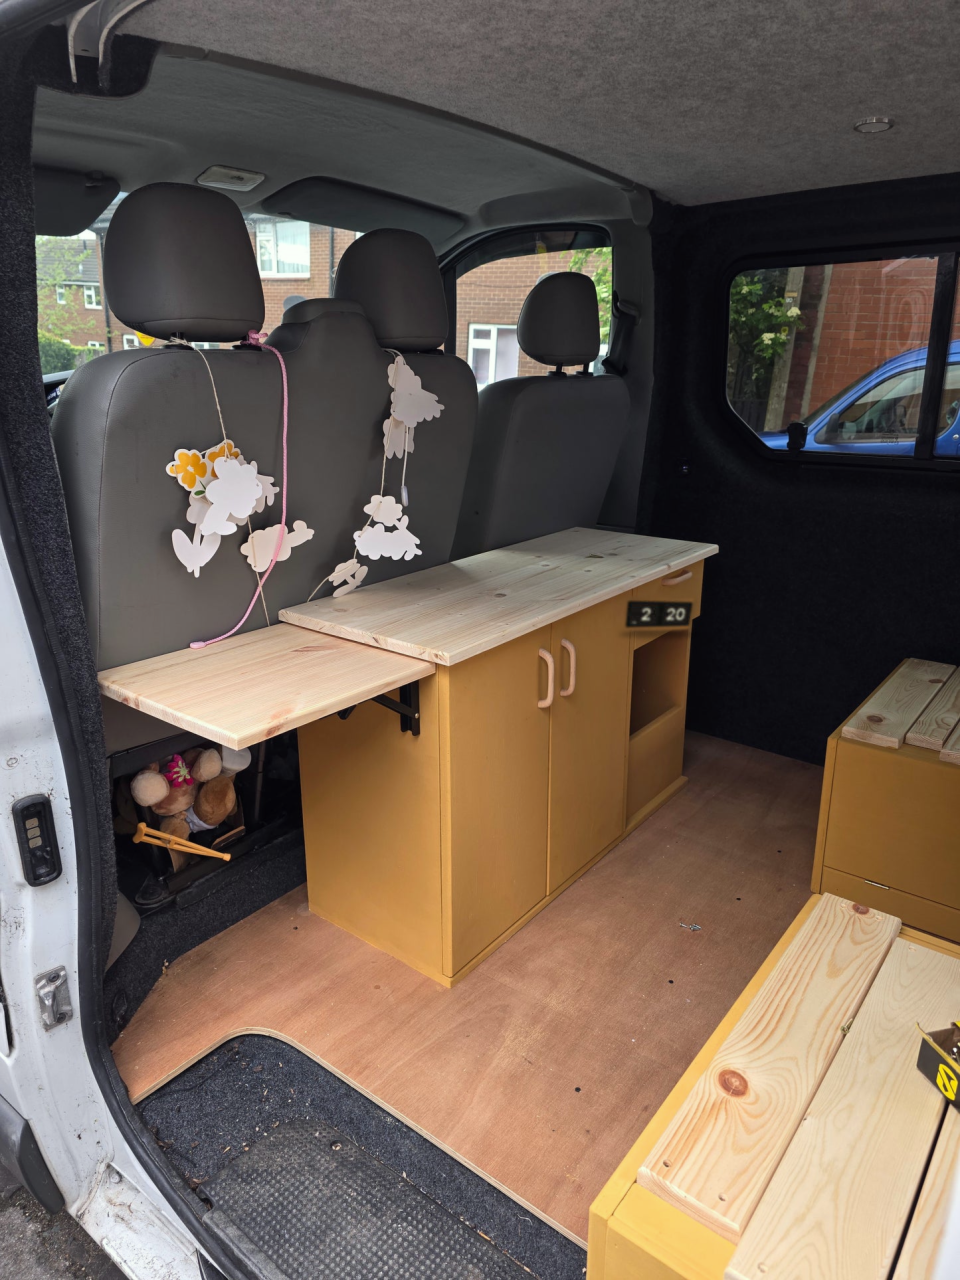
2:20
